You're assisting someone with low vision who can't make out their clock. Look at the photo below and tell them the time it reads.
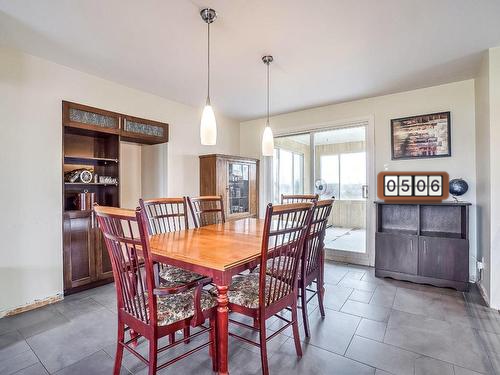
5:06
